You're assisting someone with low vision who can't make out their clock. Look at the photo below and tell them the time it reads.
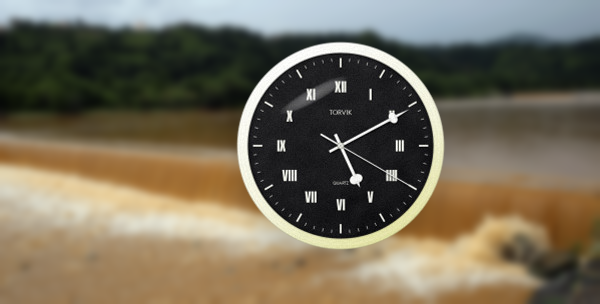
5:10:20
